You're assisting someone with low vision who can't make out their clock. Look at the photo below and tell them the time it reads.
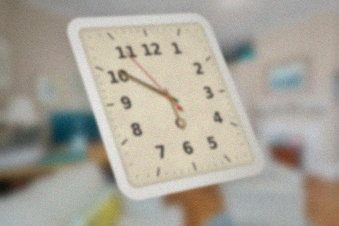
5:50:55
